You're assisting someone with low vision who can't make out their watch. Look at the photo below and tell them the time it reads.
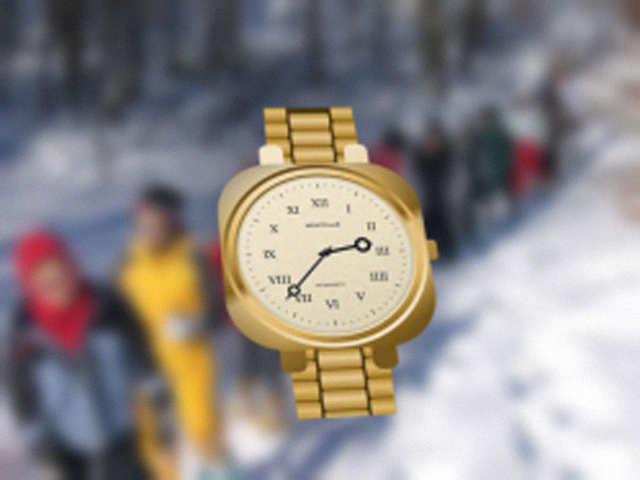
2:37
